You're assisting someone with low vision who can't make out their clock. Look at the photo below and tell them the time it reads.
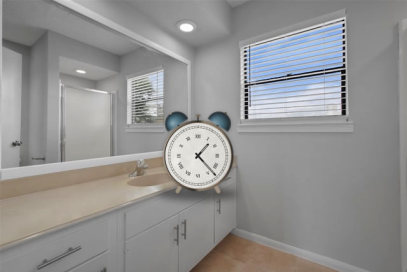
1:23
